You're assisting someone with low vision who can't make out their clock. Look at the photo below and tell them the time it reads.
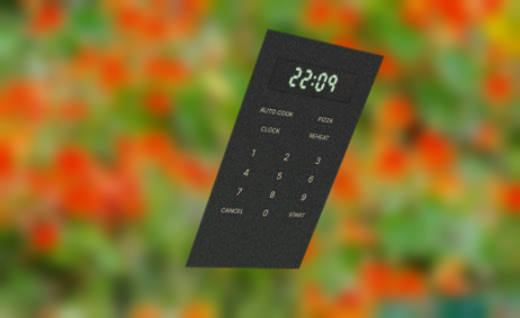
22:09
